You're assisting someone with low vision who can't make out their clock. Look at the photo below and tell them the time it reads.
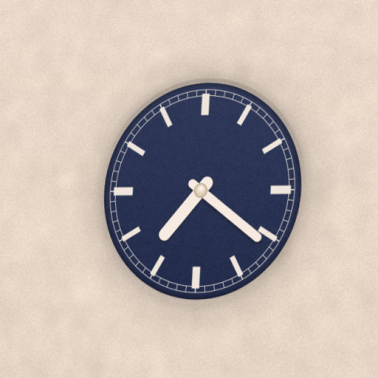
7:21
